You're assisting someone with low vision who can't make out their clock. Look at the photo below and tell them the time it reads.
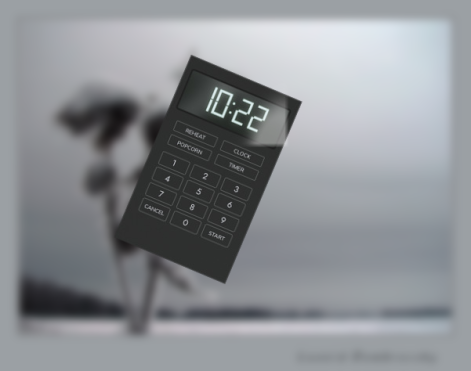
10:22
